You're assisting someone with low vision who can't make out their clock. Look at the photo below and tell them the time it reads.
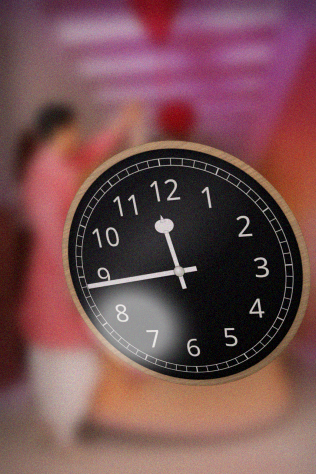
11:44
